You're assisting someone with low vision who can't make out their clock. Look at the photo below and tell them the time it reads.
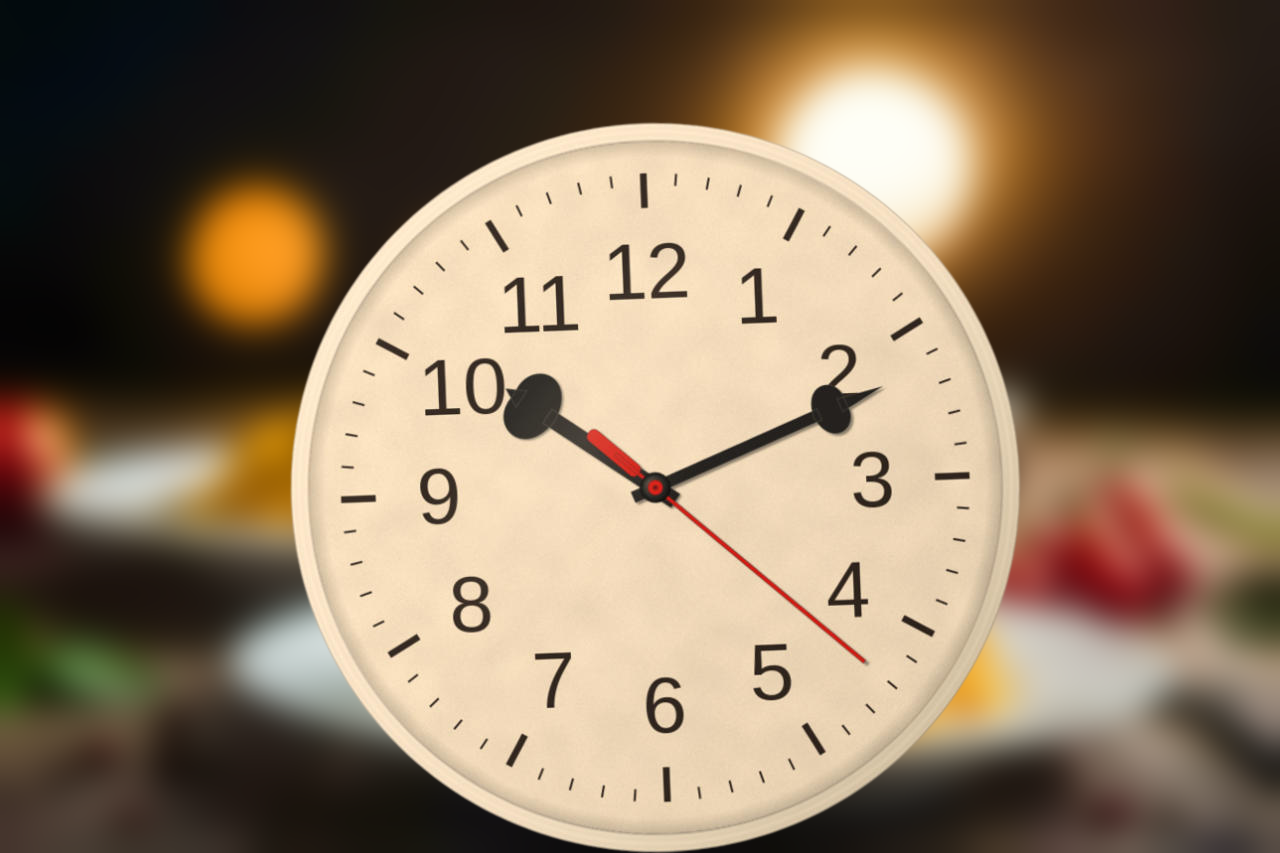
10:11:22
